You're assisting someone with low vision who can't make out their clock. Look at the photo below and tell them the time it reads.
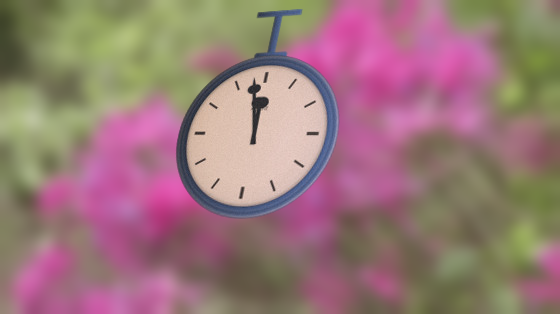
11:58
